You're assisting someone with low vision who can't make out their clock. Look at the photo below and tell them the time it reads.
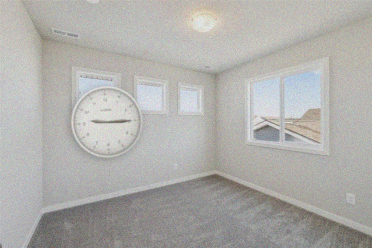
9:15
